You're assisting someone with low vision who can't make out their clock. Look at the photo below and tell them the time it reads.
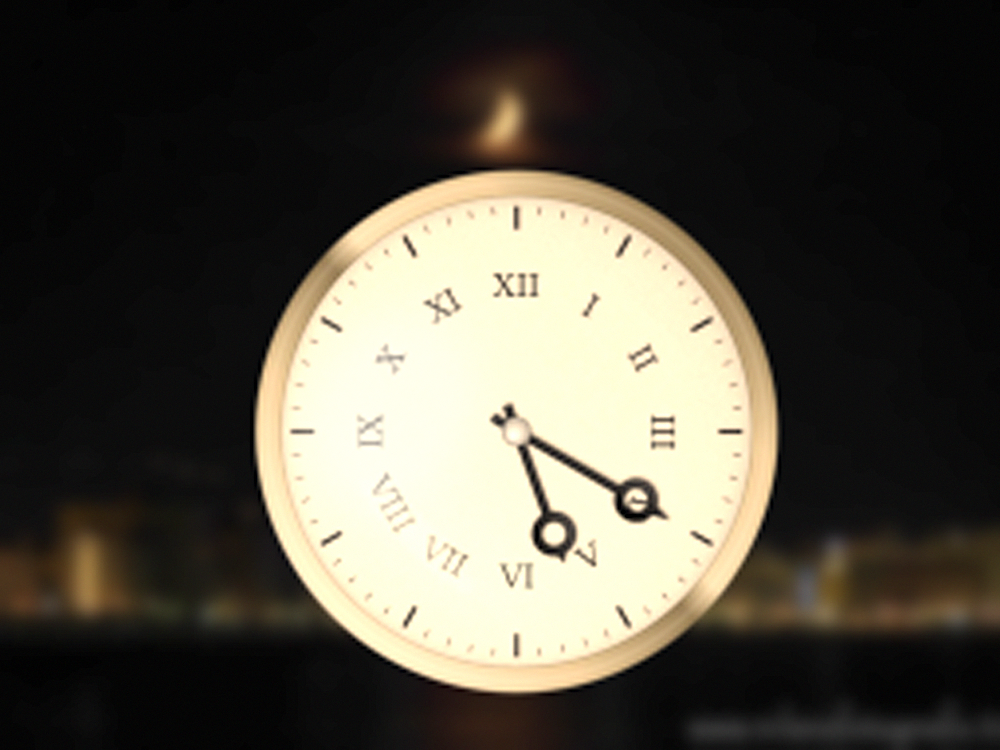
5:20
